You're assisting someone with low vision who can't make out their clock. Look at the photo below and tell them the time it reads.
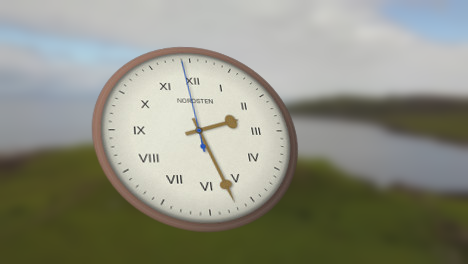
2:26:59
